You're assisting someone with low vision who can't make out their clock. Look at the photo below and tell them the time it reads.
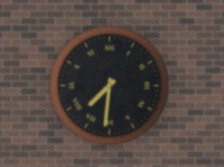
7:31
